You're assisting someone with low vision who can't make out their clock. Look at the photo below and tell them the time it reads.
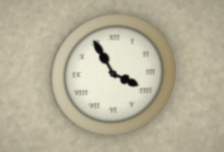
3:55
